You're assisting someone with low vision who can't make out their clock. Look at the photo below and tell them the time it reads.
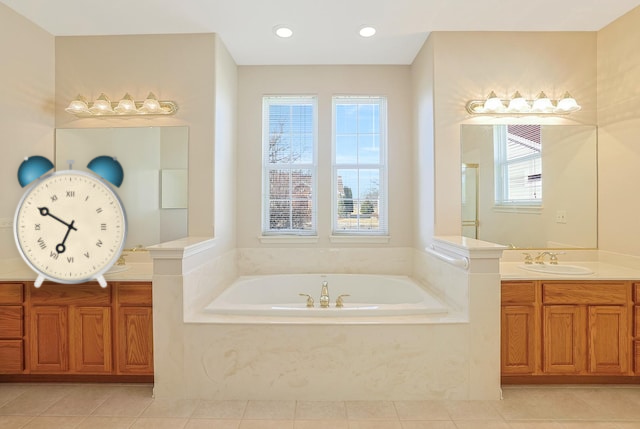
6:50
